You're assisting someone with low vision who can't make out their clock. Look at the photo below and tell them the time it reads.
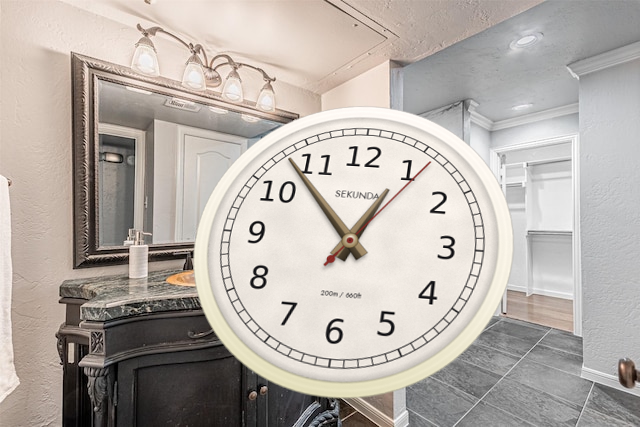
12:53:06
